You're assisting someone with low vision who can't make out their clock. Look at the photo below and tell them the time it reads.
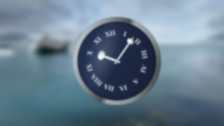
10:08
